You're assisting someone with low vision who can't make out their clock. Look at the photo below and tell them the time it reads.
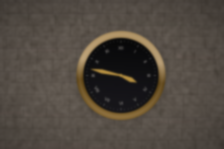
3:47
